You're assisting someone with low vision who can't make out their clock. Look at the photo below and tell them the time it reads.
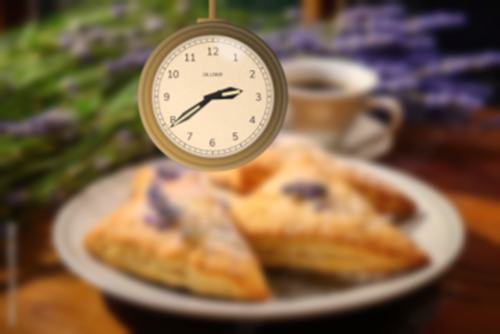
2:39
